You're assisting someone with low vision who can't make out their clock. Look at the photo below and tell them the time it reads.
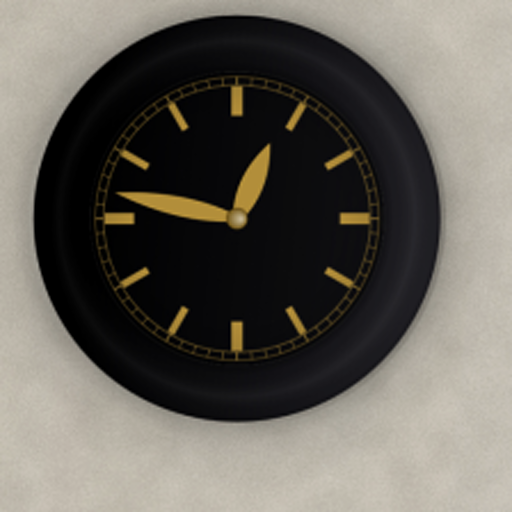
12:47
